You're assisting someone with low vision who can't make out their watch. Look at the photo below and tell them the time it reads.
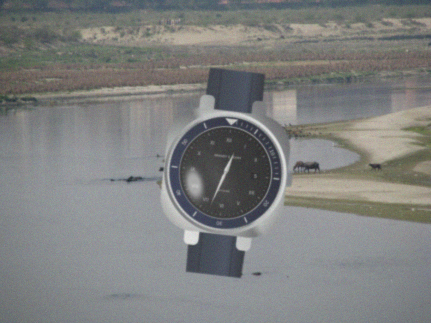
12:33
